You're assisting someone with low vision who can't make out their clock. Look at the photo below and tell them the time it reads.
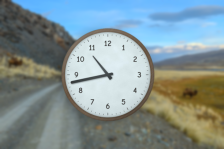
10:43
